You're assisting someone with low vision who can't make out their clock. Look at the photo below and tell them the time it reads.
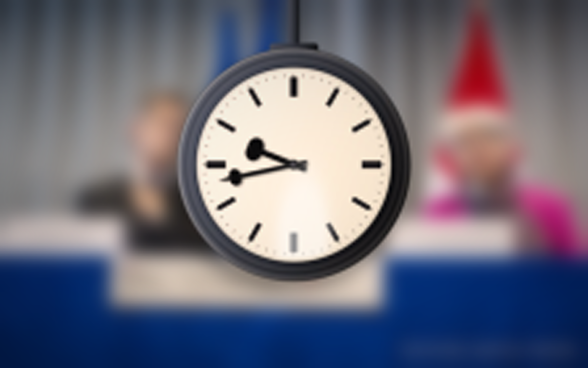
9:43
